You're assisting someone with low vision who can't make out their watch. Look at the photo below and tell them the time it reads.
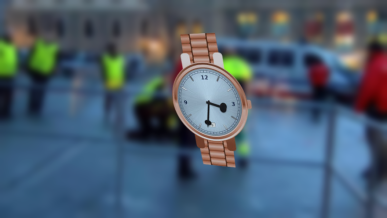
3:32
